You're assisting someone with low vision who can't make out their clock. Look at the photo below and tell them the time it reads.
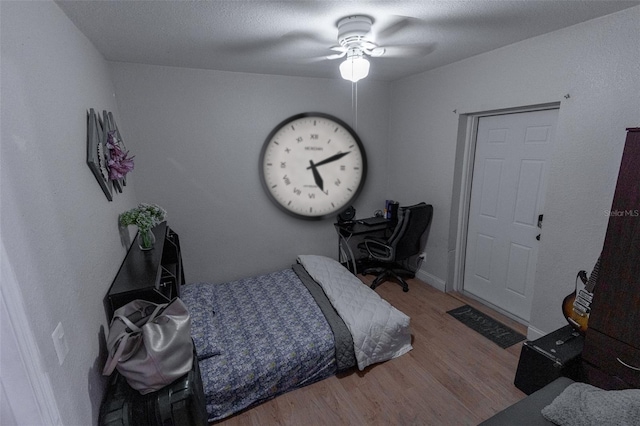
5:11
